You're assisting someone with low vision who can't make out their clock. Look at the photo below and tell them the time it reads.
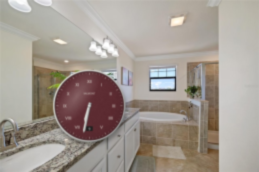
6:32
